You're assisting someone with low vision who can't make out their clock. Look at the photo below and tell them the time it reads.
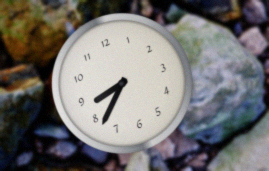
8:38
